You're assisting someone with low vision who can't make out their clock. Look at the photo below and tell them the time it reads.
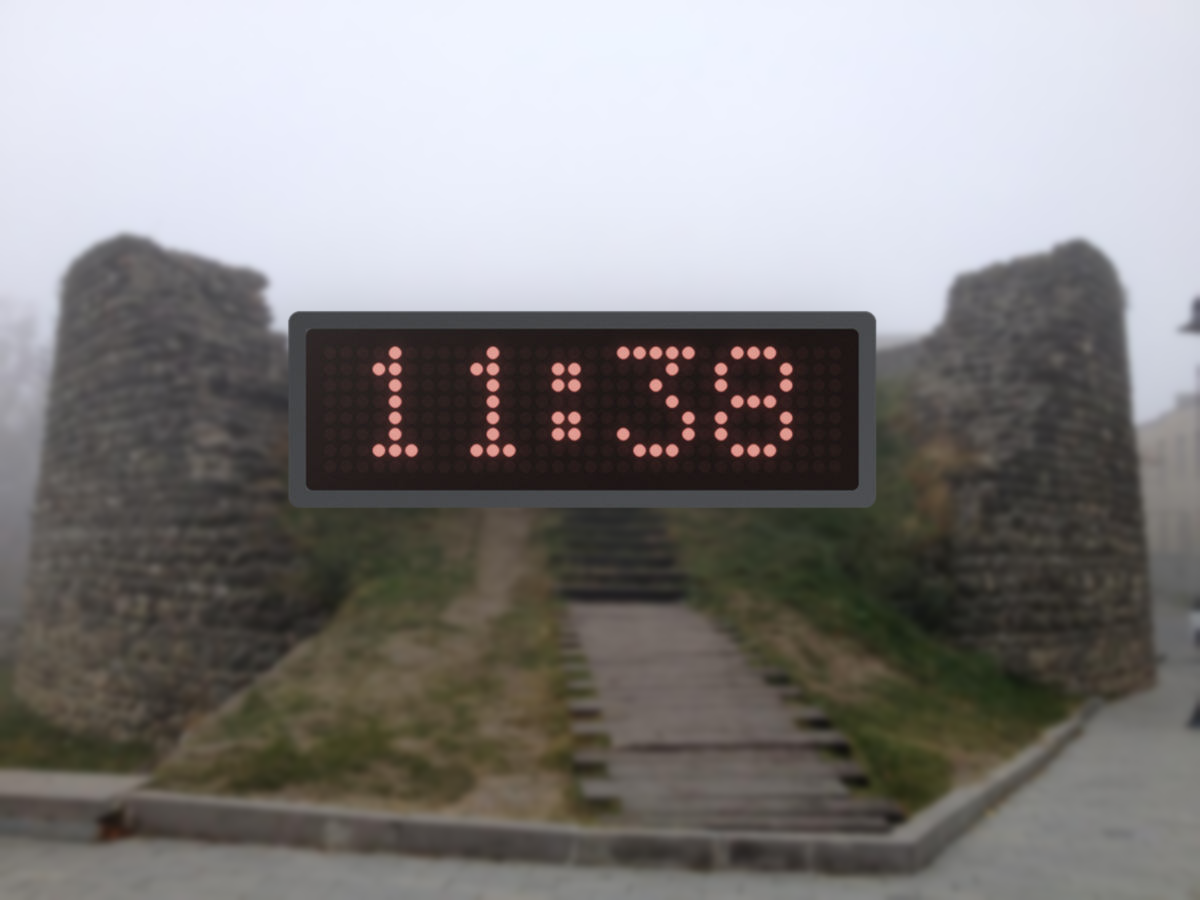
11:38
